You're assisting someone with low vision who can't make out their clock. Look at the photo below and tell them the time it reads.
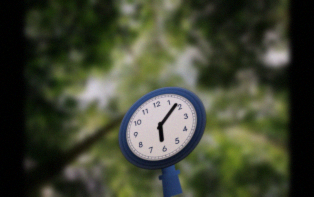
6:08
